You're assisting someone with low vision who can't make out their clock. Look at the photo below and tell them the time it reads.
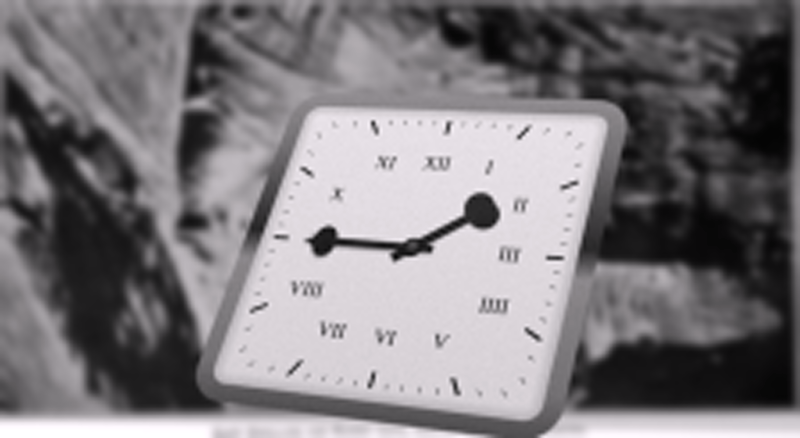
1:45
